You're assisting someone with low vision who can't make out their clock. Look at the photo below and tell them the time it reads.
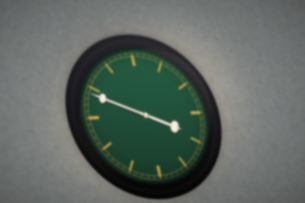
3:49
